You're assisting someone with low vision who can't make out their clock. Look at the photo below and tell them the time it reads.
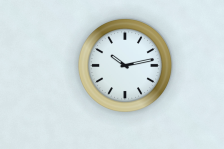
10:13
